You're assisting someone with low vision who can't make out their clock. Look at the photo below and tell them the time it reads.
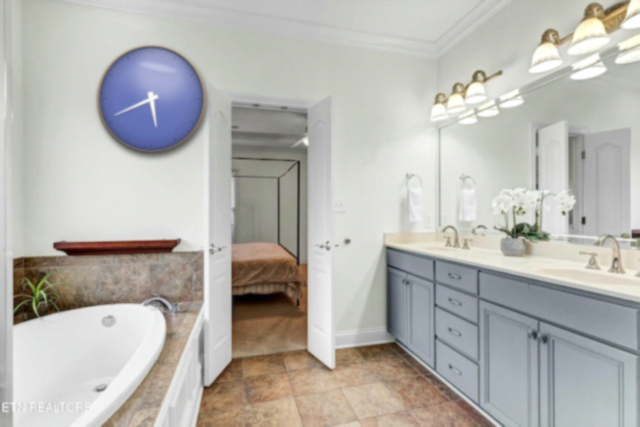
5:41
